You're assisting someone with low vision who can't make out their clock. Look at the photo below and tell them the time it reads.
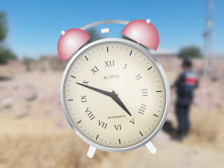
4:49
